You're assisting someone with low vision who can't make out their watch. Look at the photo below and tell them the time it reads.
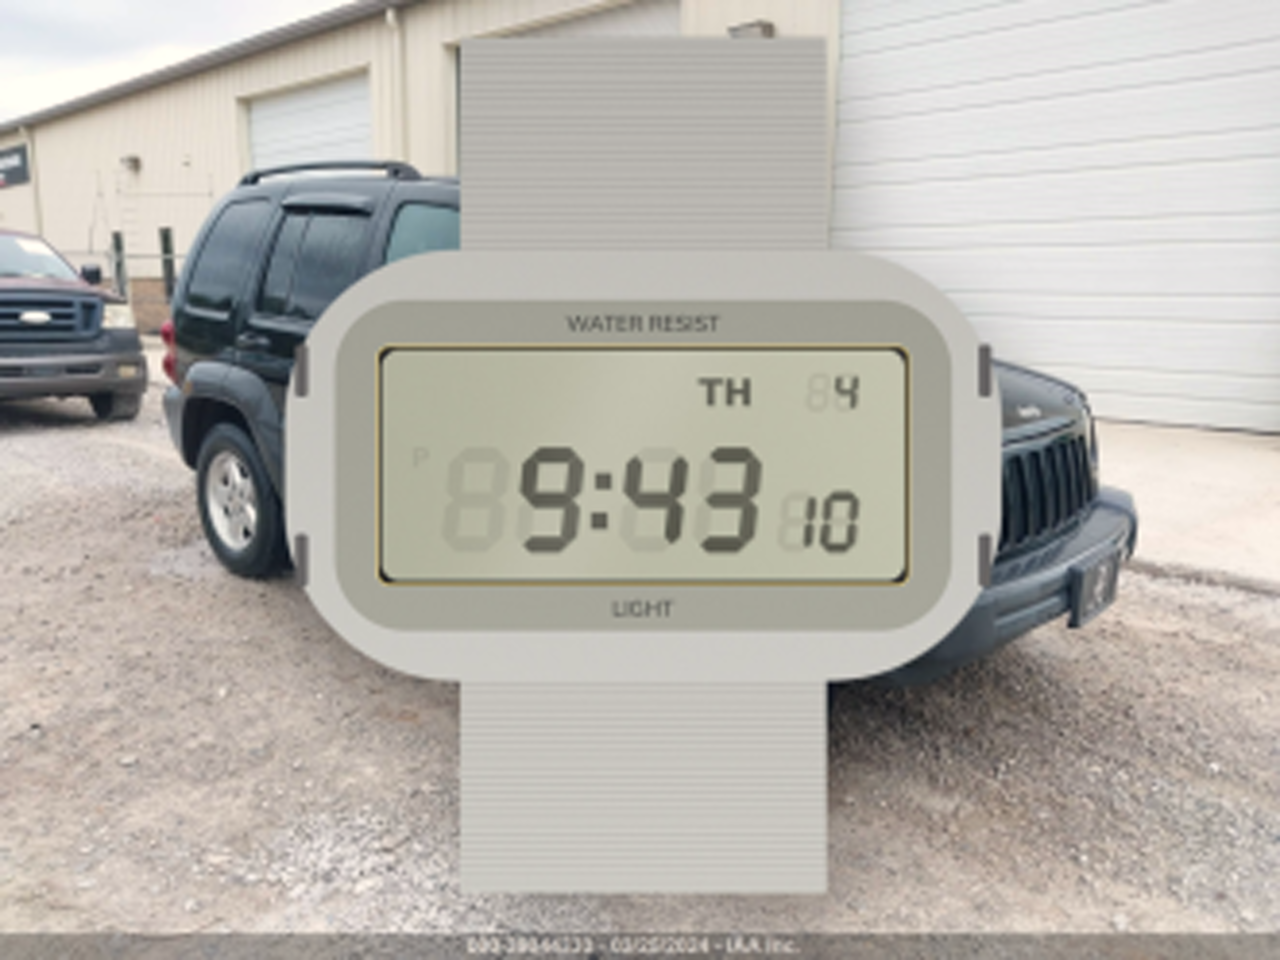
9:43:10
